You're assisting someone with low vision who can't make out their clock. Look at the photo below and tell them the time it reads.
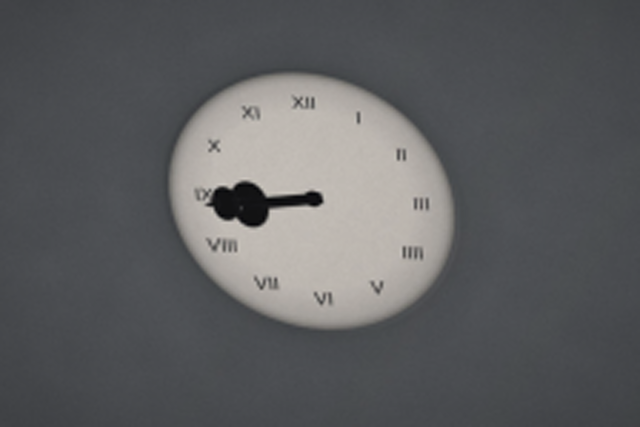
8:44
